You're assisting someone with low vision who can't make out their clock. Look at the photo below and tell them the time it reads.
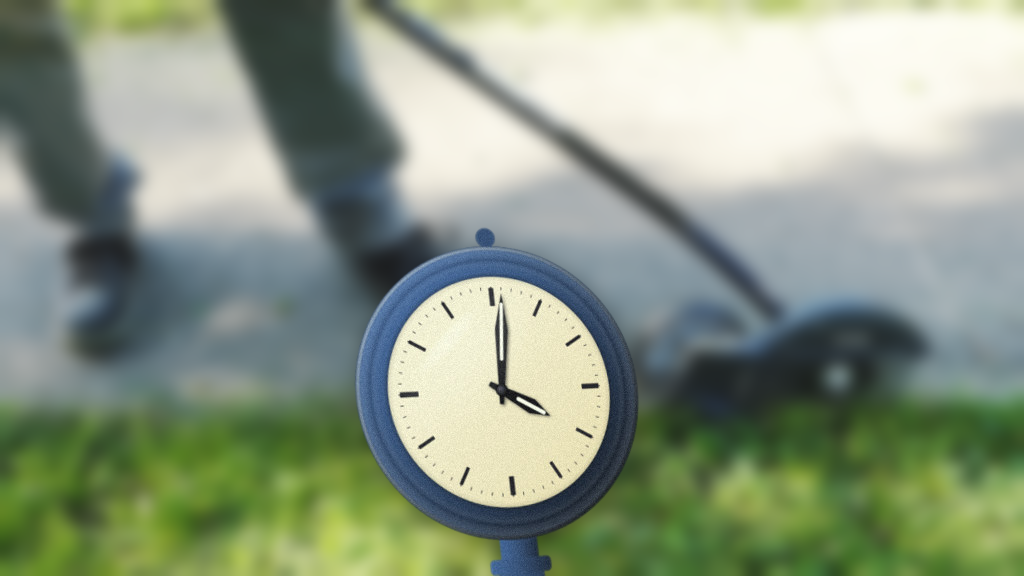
4:01
